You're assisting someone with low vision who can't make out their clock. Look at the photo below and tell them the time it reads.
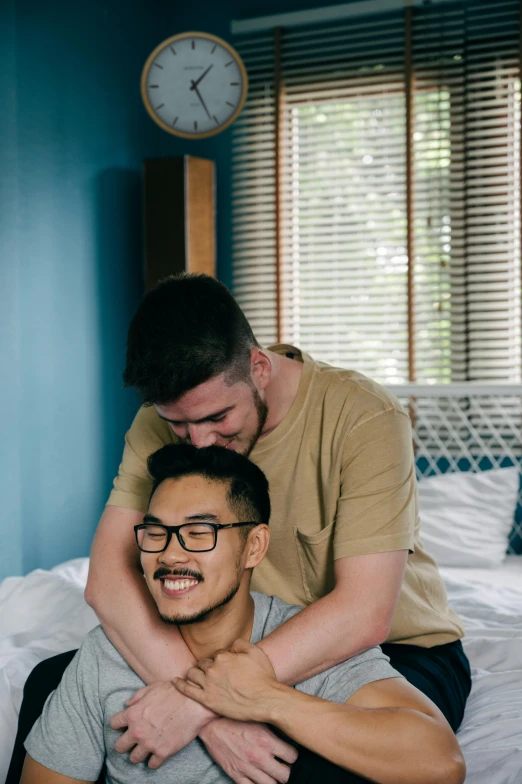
1:26
